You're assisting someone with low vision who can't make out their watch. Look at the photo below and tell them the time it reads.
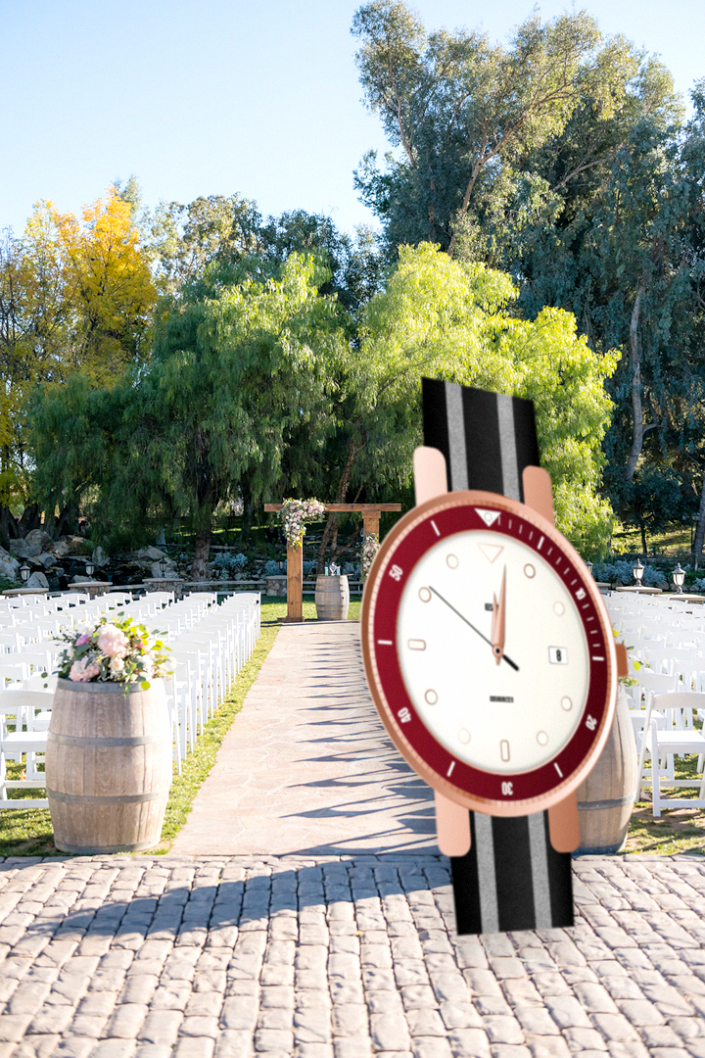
12:01:51
